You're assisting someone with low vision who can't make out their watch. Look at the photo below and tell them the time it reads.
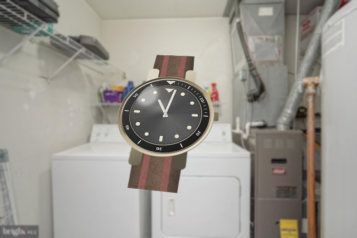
11:02
